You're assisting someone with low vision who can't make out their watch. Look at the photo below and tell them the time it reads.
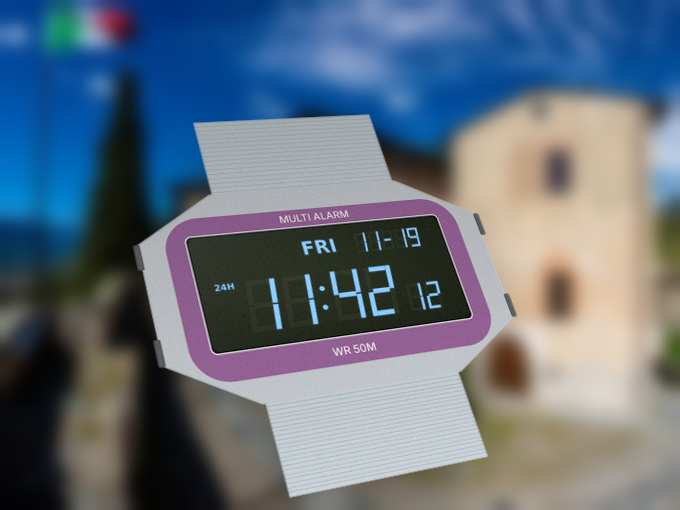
11:42:12
